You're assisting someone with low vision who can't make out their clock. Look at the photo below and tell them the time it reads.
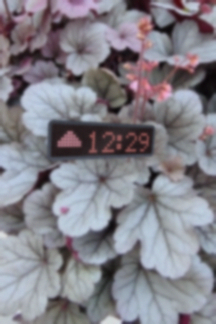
12:29
